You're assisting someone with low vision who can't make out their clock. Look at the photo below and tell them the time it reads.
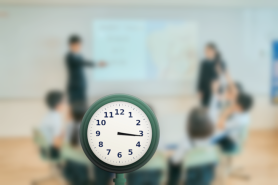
3:16
